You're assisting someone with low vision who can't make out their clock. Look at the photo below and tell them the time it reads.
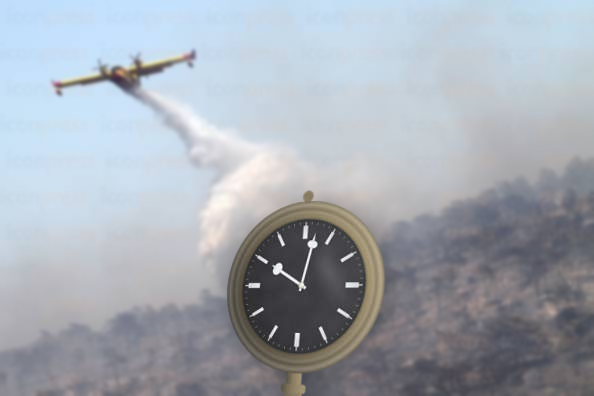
10:02
